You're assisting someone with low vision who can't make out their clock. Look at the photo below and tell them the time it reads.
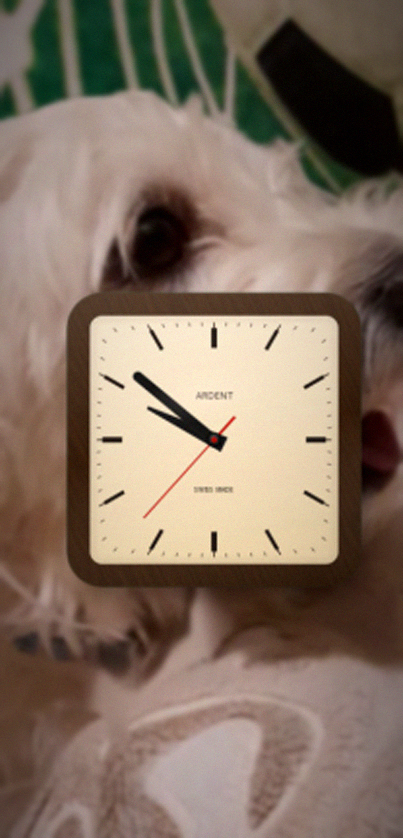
9:51:37
